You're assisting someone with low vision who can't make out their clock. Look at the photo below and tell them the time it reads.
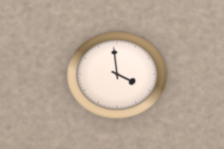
3:59
